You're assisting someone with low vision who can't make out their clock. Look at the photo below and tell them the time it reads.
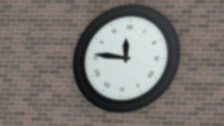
11:46
